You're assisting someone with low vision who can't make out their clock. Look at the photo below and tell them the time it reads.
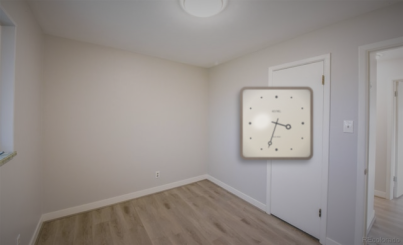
3:33
